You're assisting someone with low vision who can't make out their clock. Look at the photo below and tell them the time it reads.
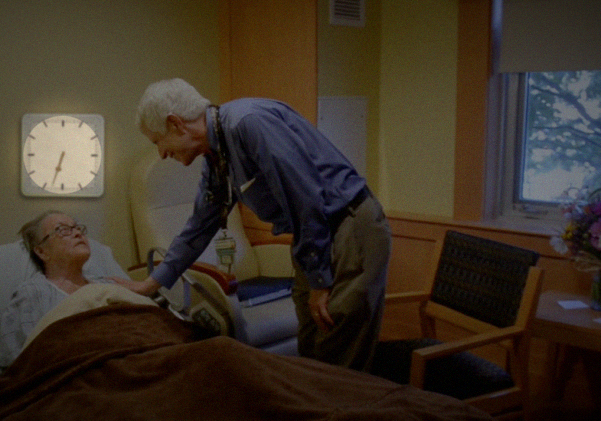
6:33
